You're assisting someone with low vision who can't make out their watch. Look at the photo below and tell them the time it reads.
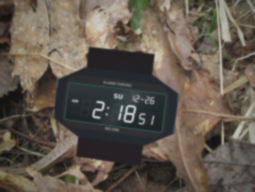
2:18:51
